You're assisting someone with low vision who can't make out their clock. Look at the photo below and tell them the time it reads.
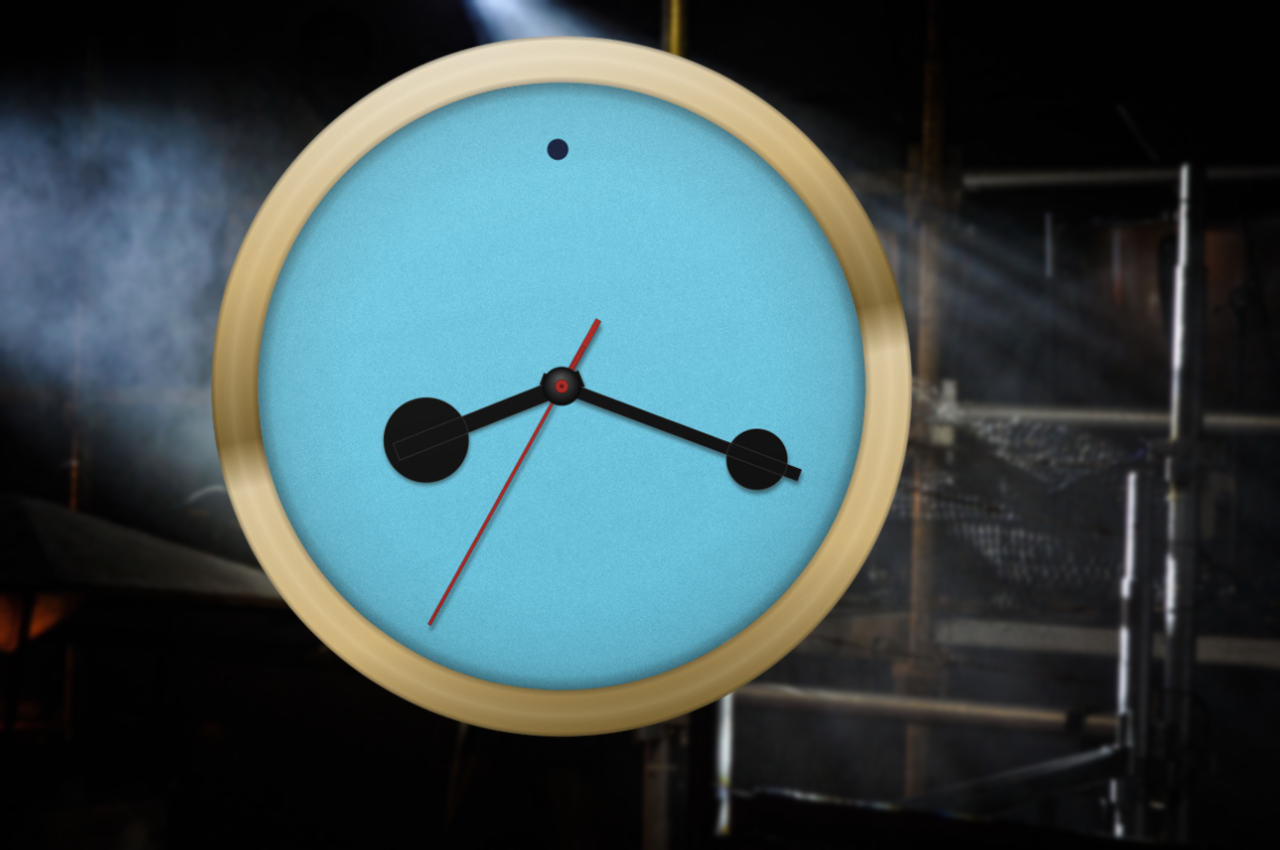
8:18:35
